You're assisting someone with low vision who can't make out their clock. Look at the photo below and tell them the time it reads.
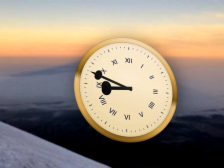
8:48
